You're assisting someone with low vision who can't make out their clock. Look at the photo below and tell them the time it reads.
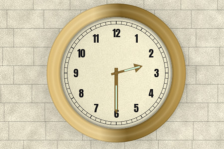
2:30
